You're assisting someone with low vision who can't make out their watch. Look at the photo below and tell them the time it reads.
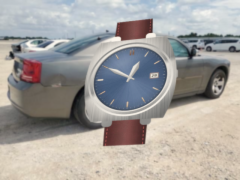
12:50
